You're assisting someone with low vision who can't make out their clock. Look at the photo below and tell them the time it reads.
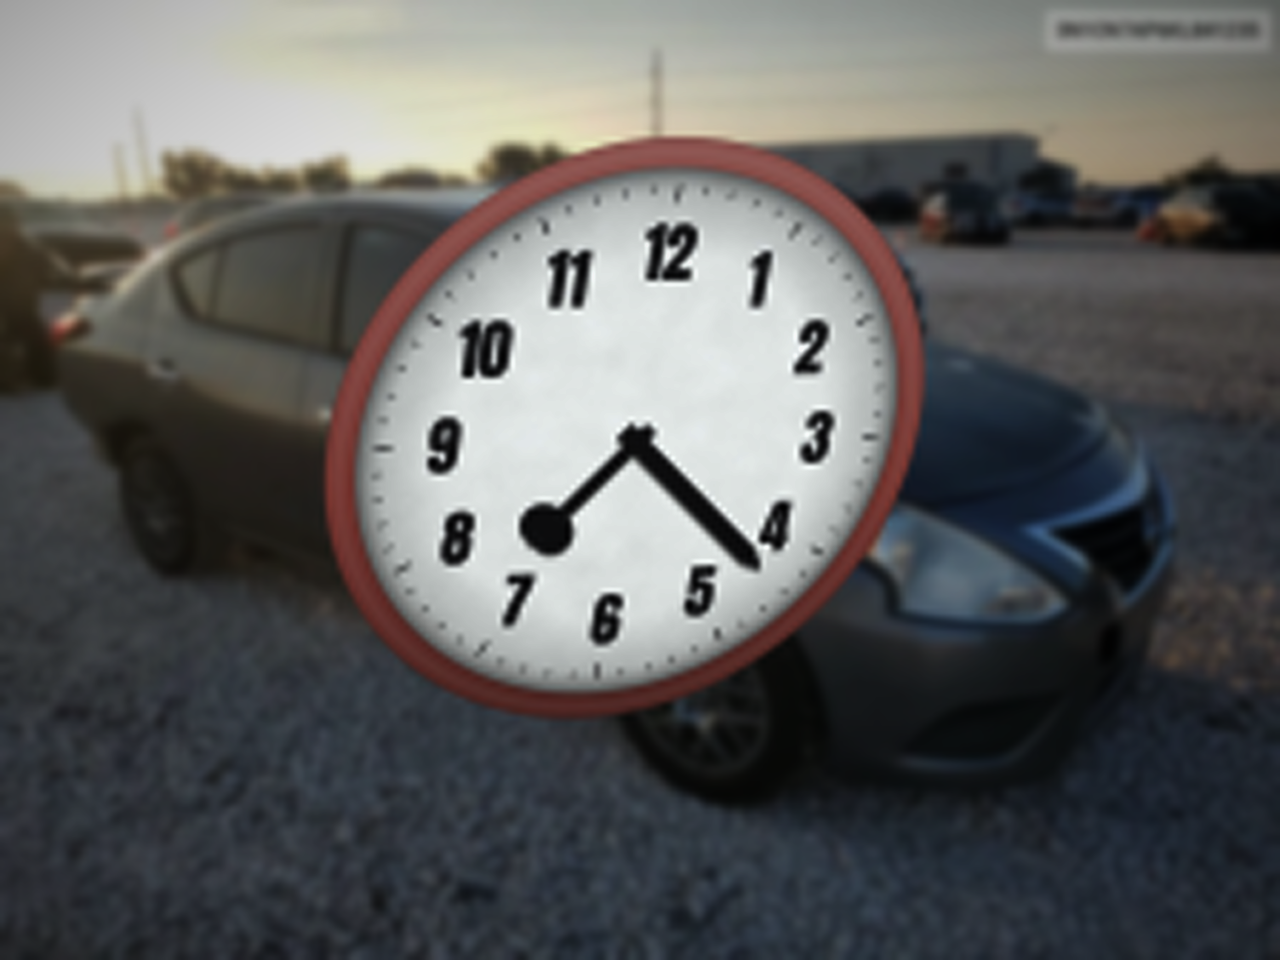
7:22
